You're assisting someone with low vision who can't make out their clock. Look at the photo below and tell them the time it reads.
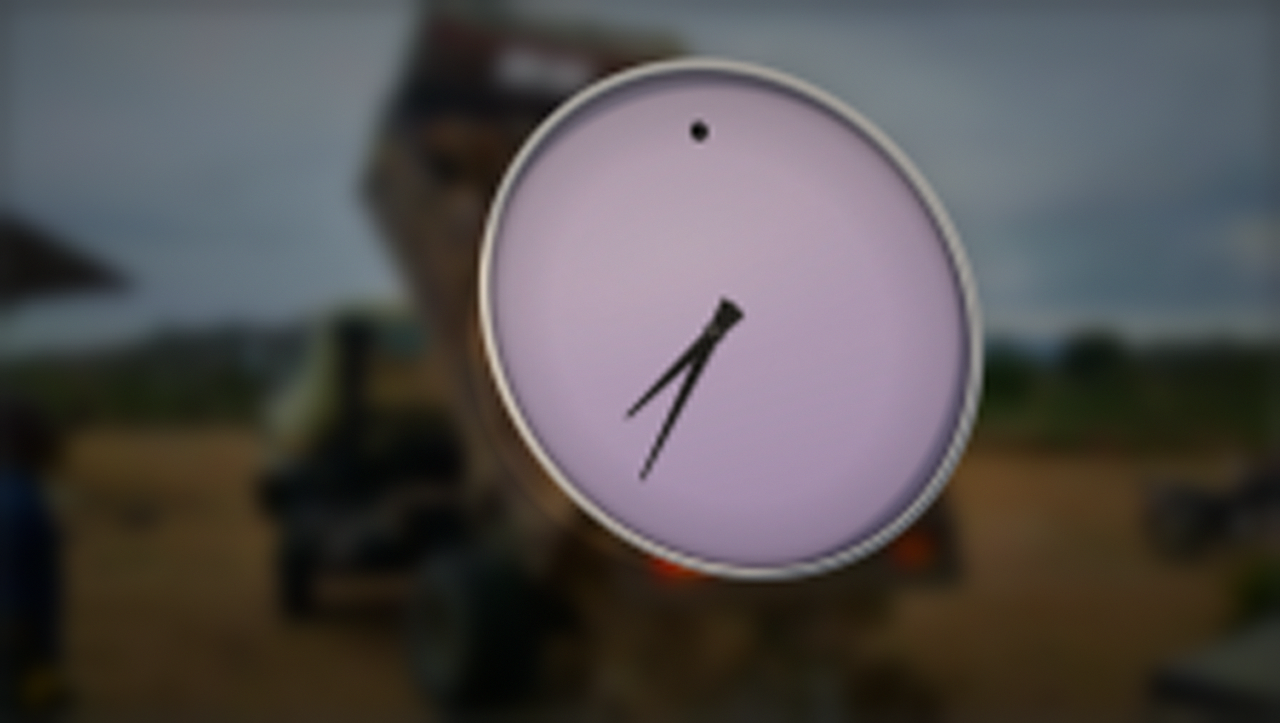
7:35
